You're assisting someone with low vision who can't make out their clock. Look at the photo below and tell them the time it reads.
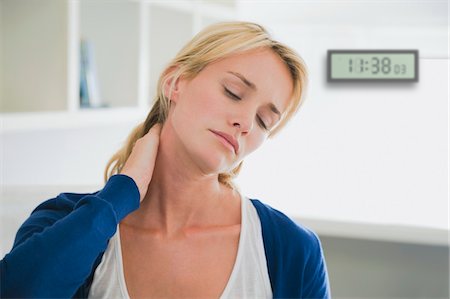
11:38
